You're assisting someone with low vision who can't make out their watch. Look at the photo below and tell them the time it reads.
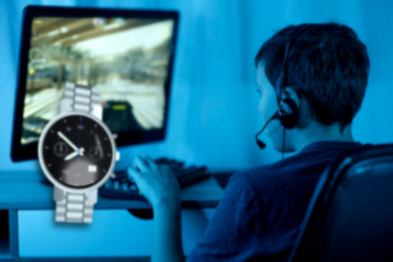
7:51
